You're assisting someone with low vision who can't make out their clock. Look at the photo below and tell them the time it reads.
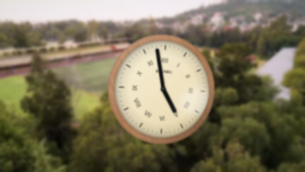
4:58
